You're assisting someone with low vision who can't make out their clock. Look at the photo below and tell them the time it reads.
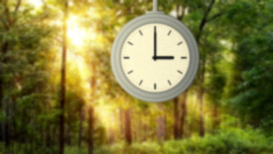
3:00
